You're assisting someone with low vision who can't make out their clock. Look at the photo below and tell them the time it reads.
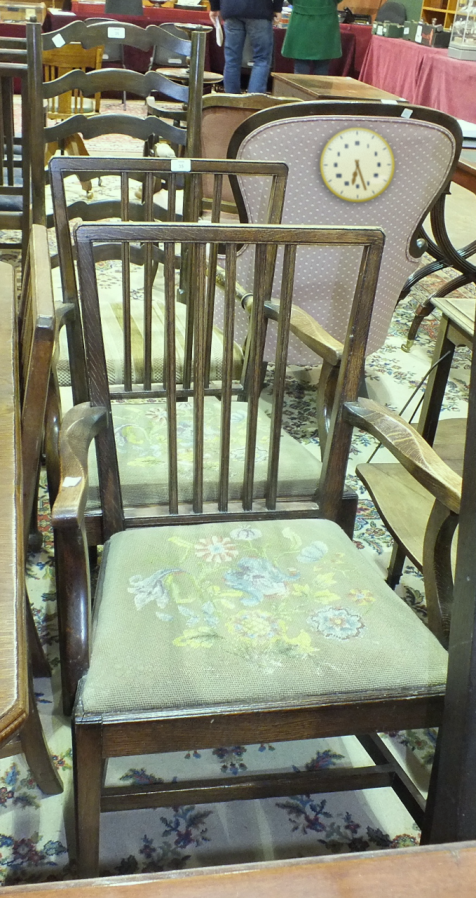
6:27
